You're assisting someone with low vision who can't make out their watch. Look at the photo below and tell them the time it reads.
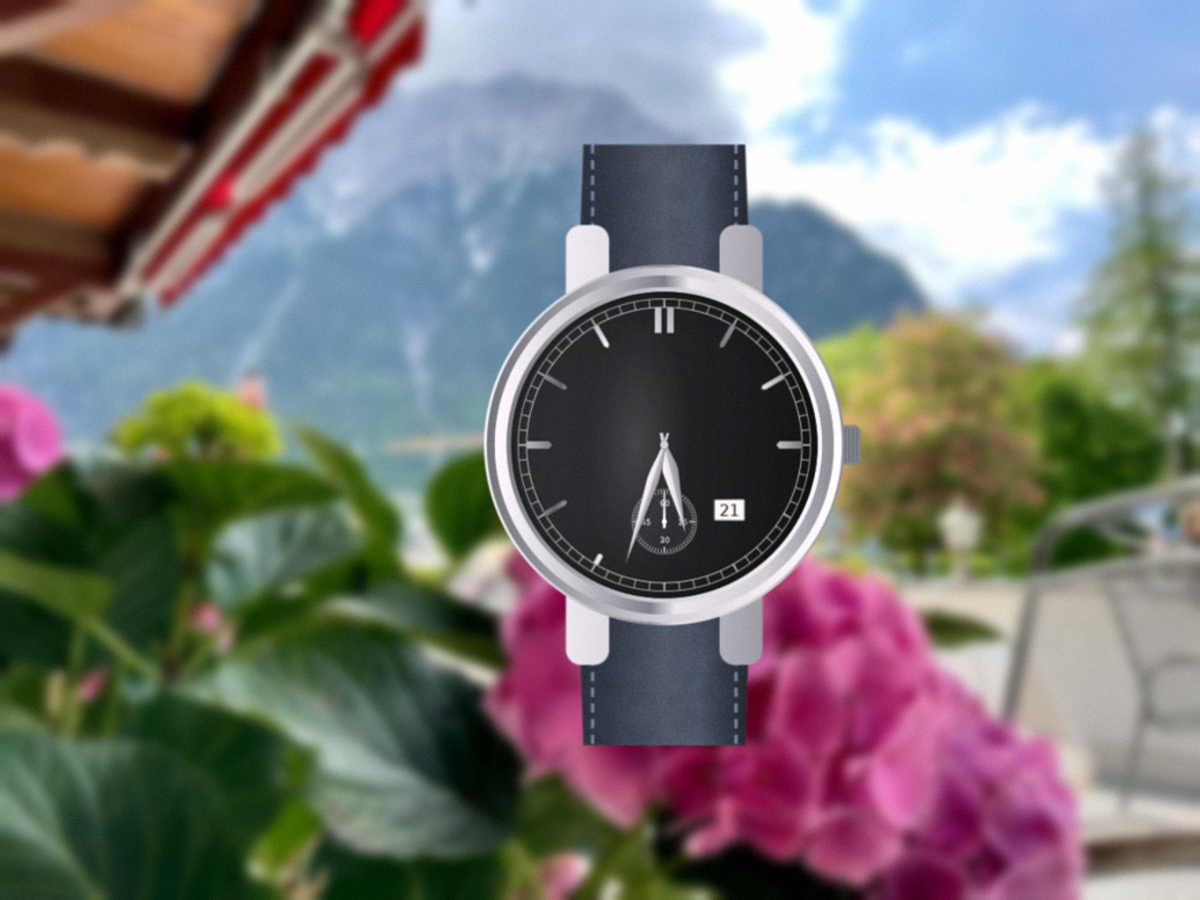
5:33
